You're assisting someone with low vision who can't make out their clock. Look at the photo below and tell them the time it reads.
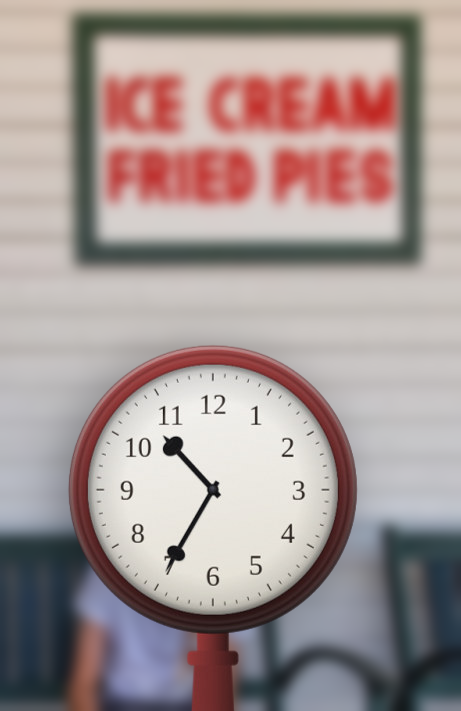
10:35
